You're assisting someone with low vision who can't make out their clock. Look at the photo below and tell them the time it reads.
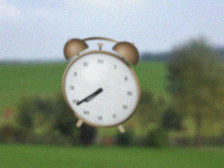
7:39
